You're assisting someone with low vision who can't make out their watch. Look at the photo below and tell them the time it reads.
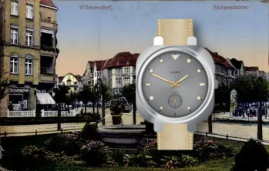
1:49
